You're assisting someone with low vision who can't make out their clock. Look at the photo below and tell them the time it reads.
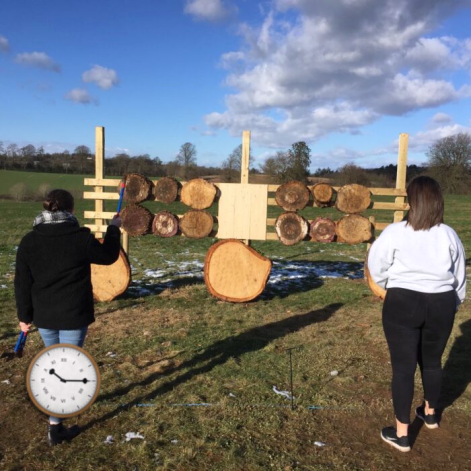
10:15
